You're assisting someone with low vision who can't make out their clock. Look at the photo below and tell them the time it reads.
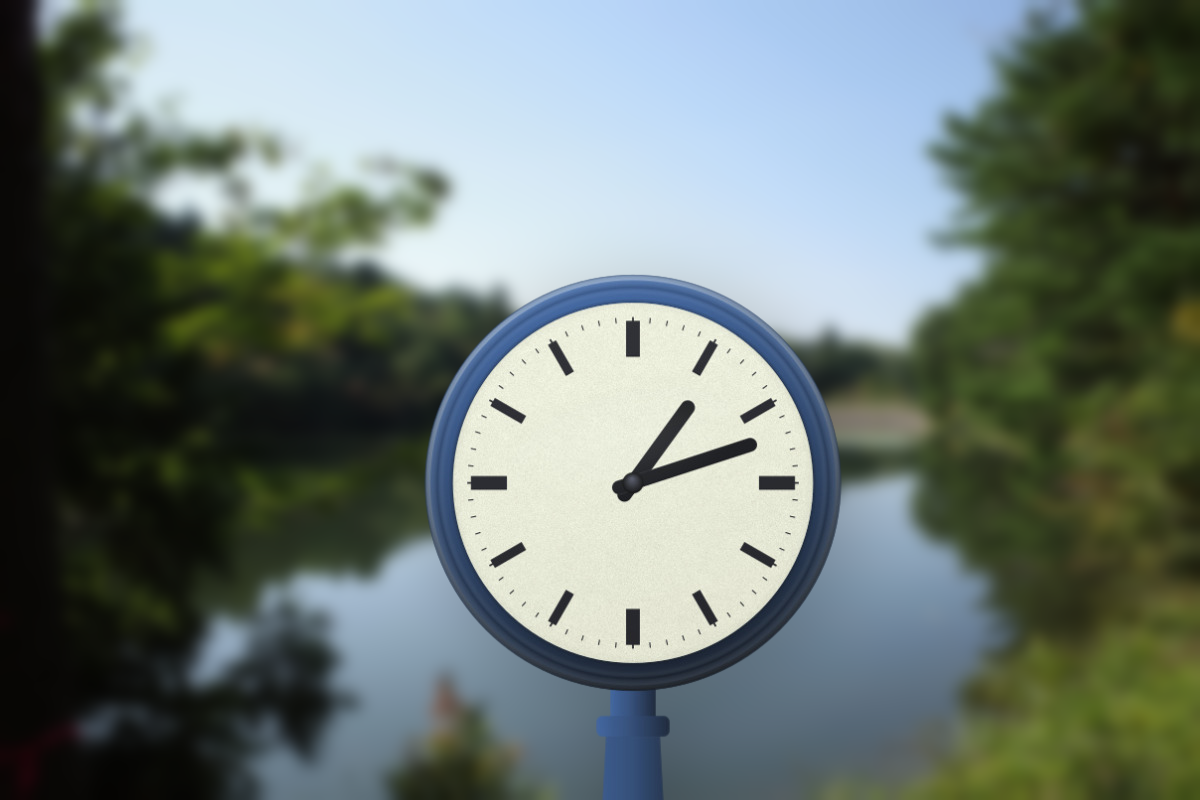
1:12
